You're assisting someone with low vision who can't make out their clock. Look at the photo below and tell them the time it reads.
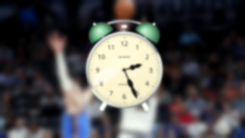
2:26
